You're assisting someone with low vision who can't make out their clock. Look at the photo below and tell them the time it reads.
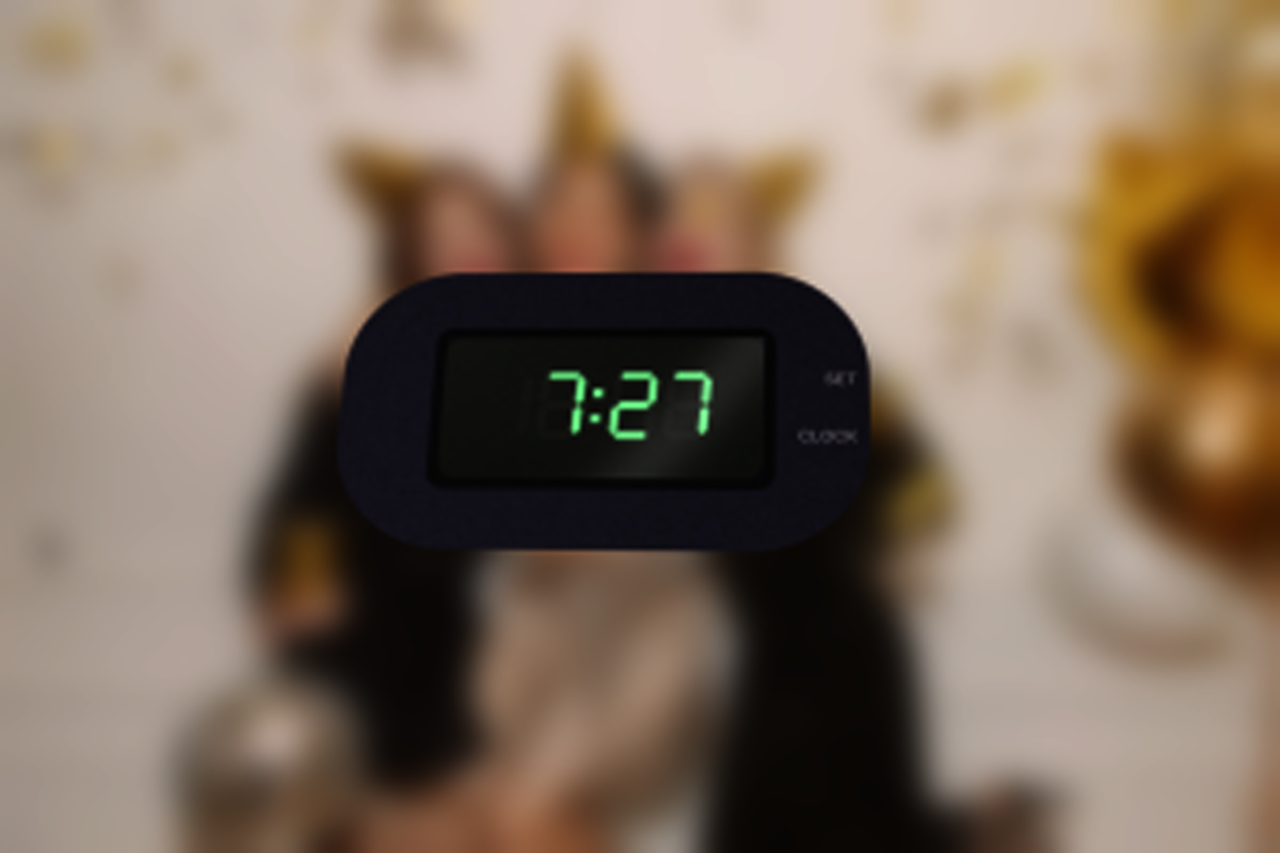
7:27
